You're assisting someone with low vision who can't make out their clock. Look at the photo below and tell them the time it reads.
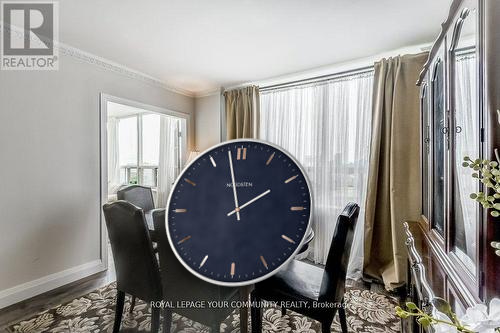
1:58
